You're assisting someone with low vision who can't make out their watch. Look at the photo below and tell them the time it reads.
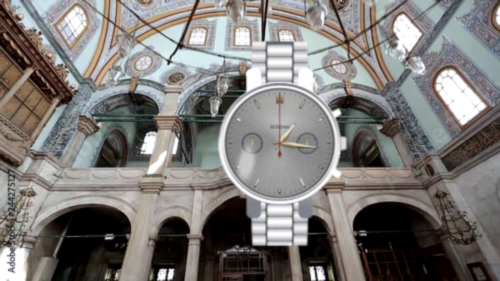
1:16
